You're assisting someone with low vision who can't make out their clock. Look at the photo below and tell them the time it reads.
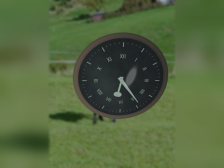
6:24
